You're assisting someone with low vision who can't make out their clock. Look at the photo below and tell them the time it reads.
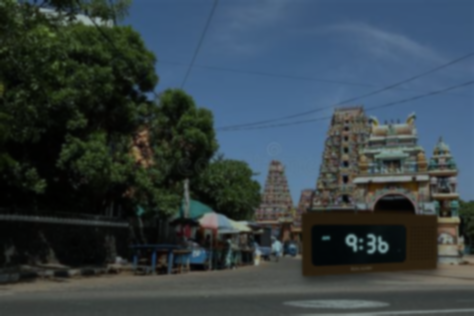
9:36
